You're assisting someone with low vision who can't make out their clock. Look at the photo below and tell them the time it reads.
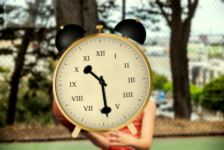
10:29
